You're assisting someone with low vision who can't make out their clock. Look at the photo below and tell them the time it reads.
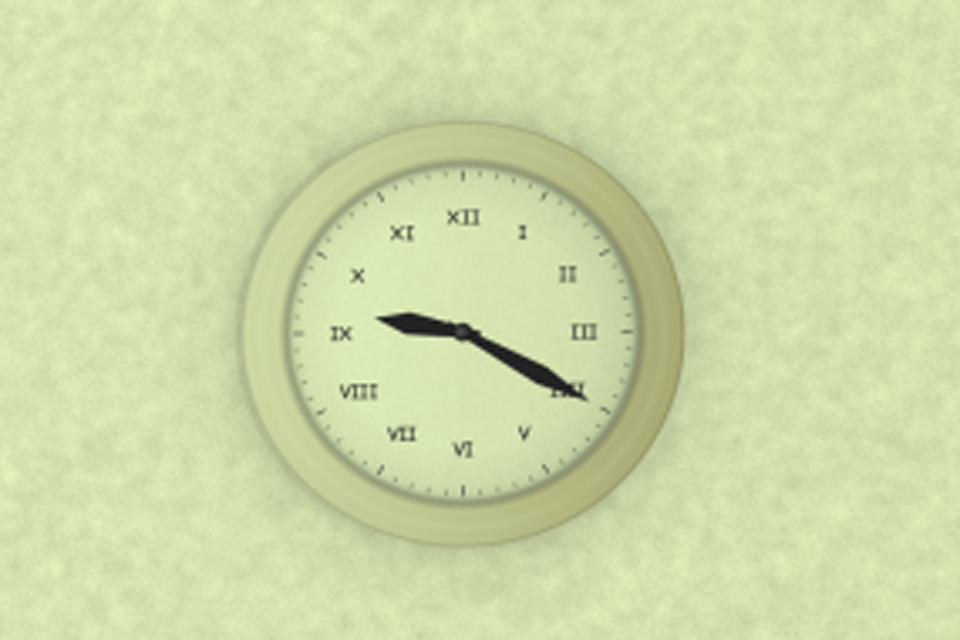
9:20
